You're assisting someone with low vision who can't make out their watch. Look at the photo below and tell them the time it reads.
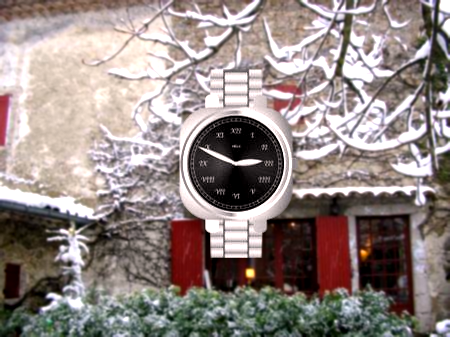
2:49
